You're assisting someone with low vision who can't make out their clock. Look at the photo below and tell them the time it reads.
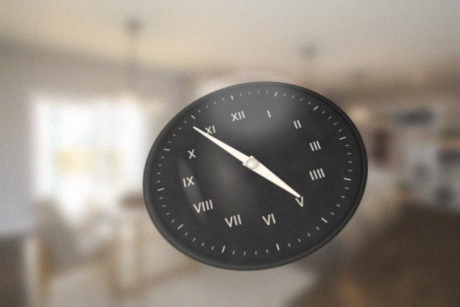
4:54
